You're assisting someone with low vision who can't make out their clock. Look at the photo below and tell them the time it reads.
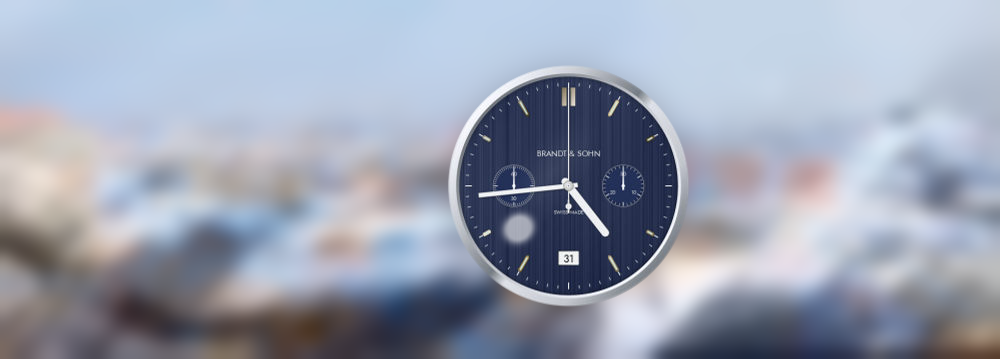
4:44
